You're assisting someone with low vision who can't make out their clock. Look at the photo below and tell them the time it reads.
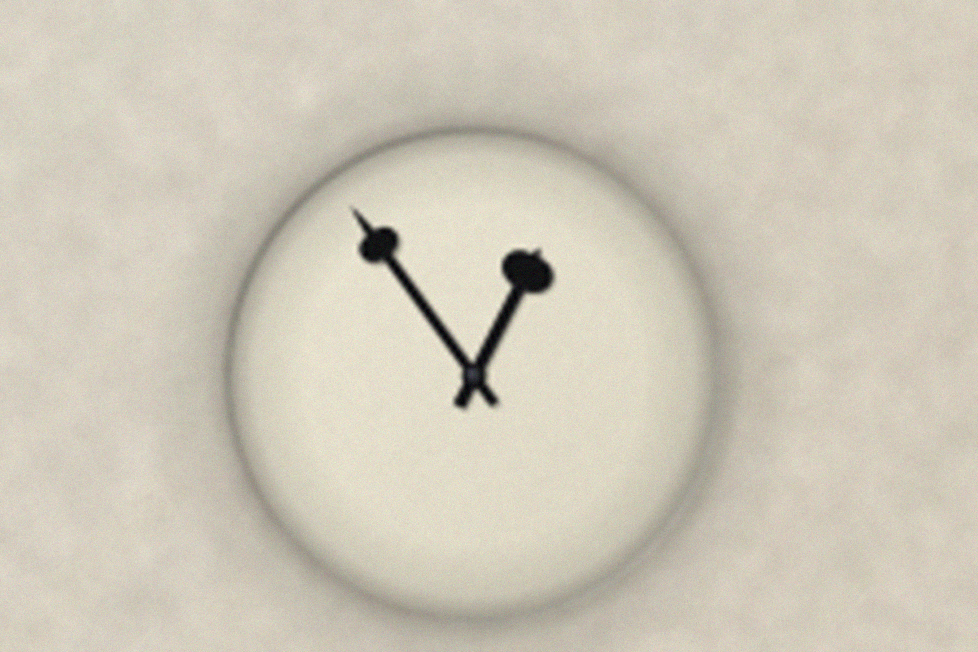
12:54
